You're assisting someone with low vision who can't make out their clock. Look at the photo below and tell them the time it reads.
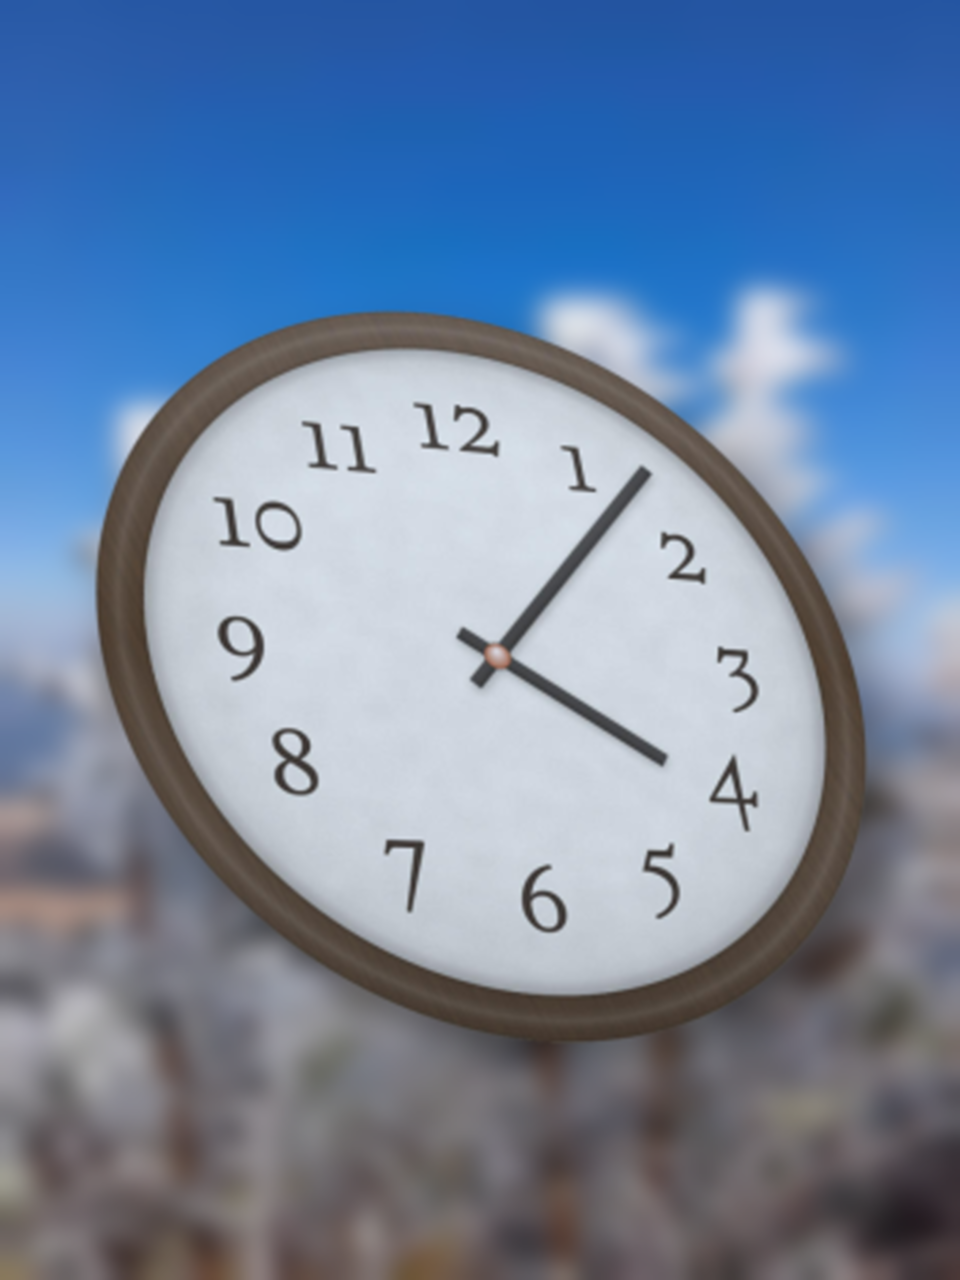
4:07
